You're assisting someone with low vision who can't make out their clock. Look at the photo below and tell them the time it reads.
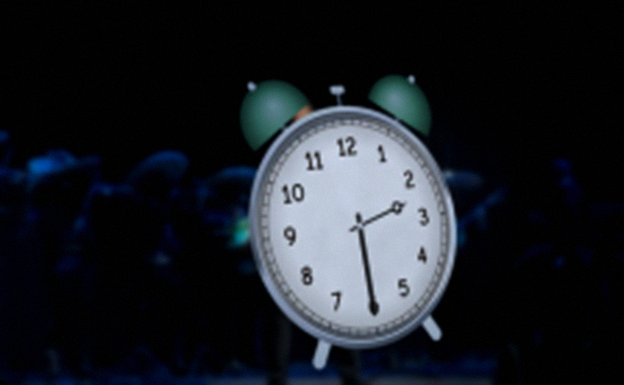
2:30
